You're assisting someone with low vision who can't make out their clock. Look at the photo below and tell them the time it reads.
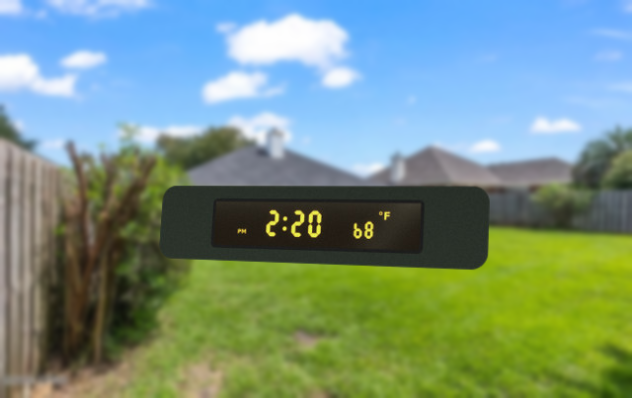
2:20
